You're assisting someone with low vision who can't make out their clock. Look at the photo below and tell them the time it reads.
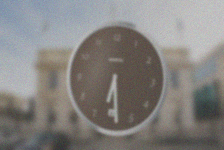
6:29
